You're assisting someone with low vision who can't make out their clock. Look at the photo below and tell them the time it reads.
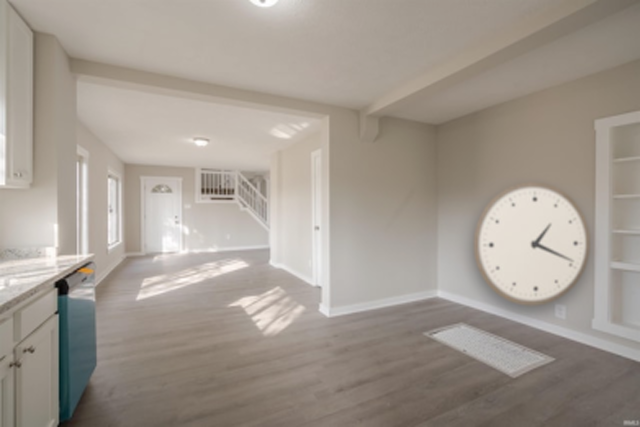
1:19
